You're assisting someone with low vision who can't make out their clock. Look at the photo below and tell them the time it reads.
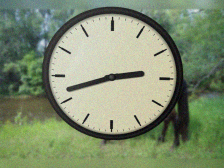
2:42
